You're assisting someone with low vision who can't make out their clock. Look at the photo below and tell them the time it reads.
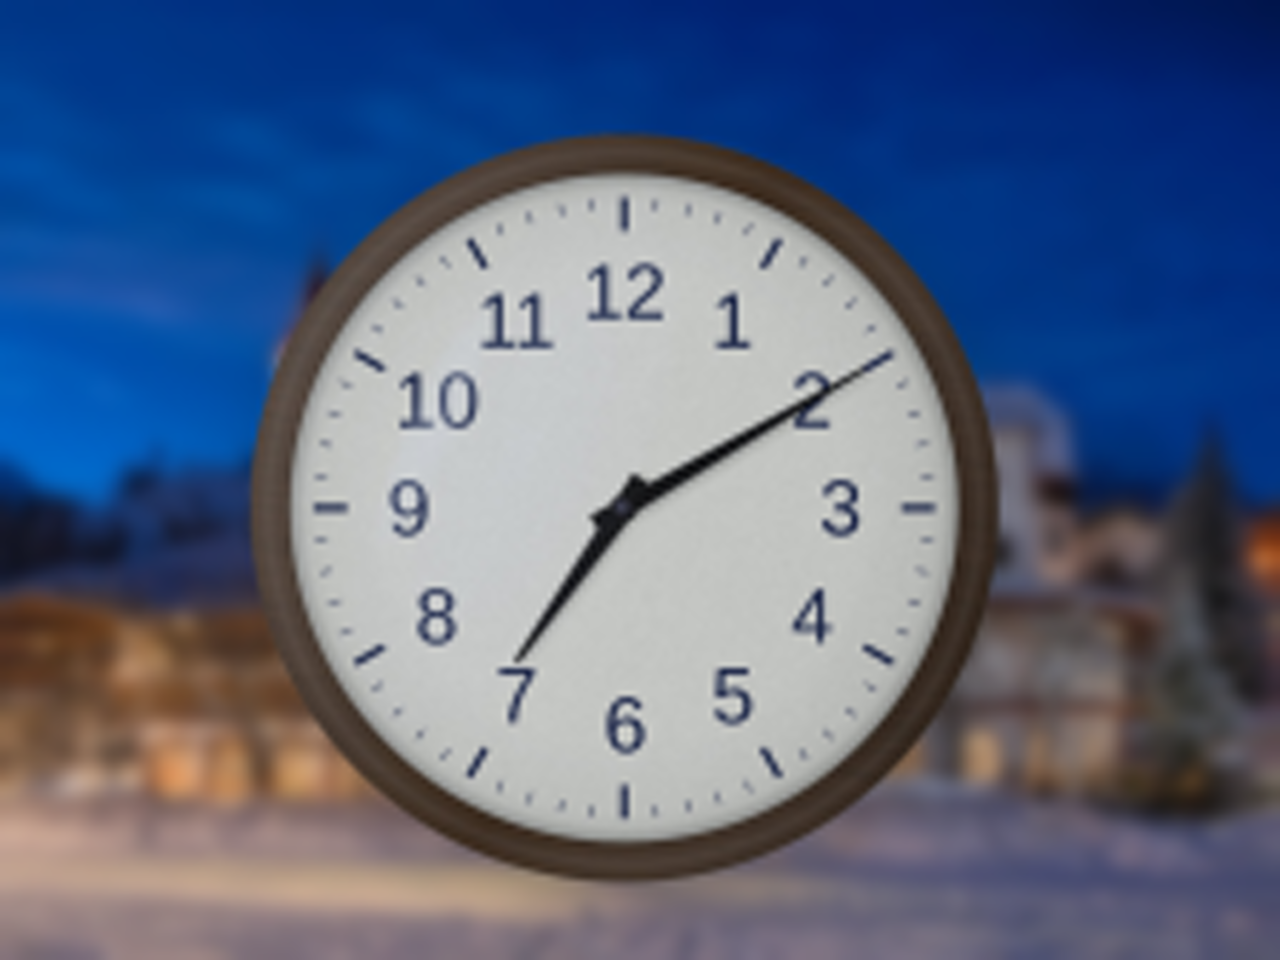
7:10
